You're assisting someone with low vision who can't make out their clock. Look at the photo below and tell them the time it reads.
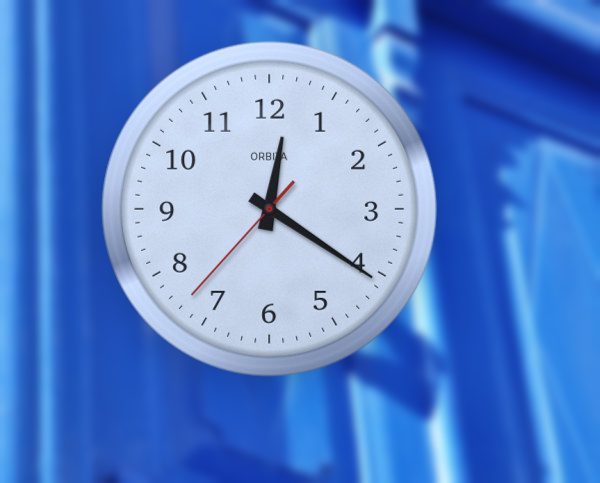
12:20:37
